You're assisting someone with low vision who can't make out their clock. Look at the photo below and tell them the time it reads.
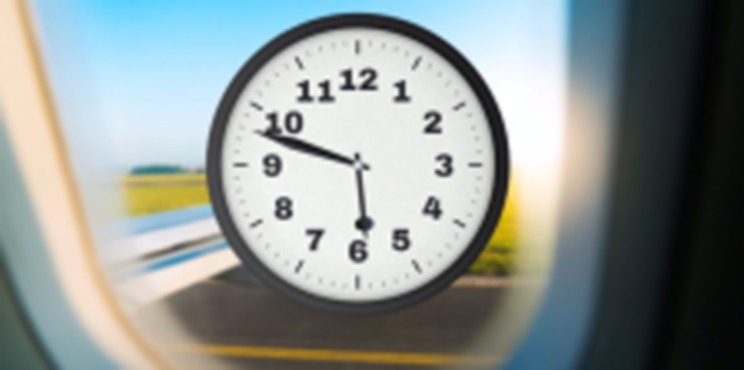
5:48
